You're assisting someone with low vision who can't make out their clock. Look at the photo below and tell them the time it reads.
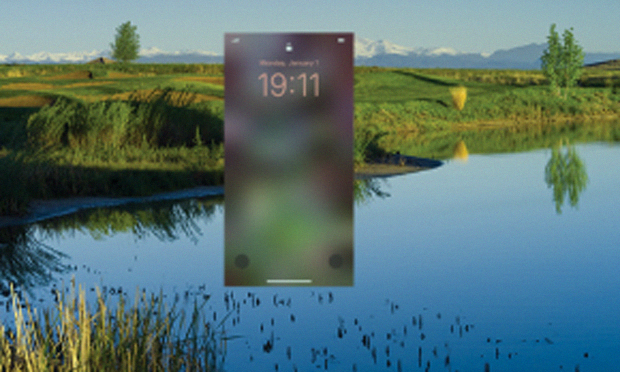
19:11
